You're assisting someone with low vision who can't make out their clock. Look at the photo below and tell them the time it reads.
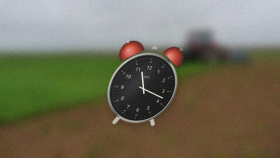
11:18
